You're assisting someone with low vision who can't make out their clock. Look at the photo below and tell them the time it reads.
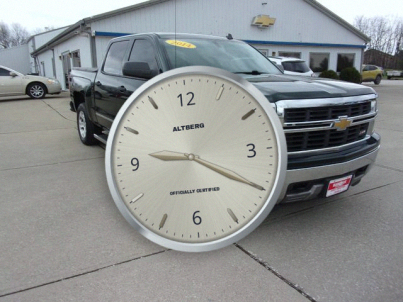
9:20
